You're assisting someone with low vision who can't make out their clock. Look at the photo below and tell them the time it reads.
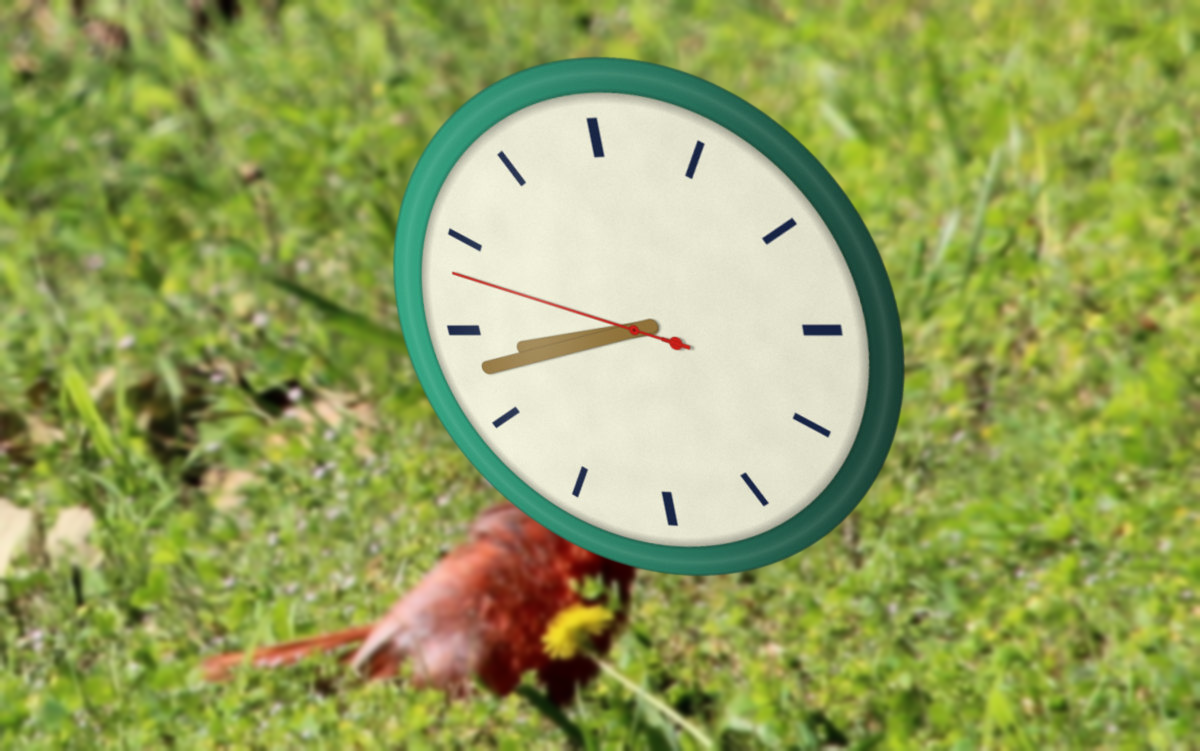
8:42:48
